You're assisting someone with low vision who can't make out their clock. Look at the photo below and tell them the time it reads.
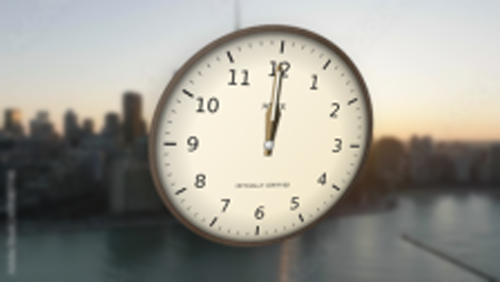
12:00
